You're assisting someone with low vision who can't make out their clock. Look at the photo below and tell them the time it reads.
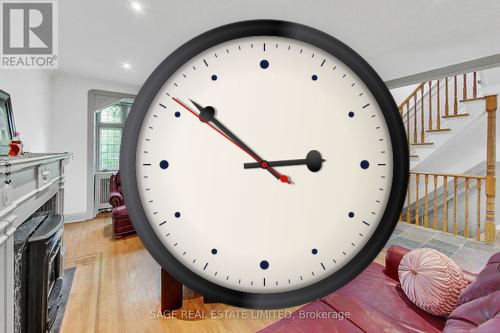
2:51:51
